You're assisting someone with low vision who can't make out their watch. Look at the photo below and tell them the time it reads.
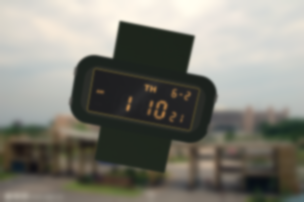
1:10
